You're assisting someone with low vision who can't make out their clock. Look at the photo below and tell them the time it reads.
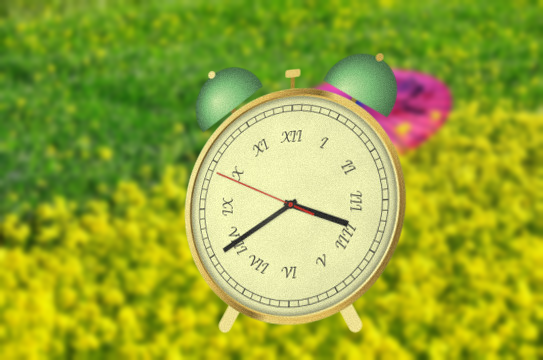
3:39:49
